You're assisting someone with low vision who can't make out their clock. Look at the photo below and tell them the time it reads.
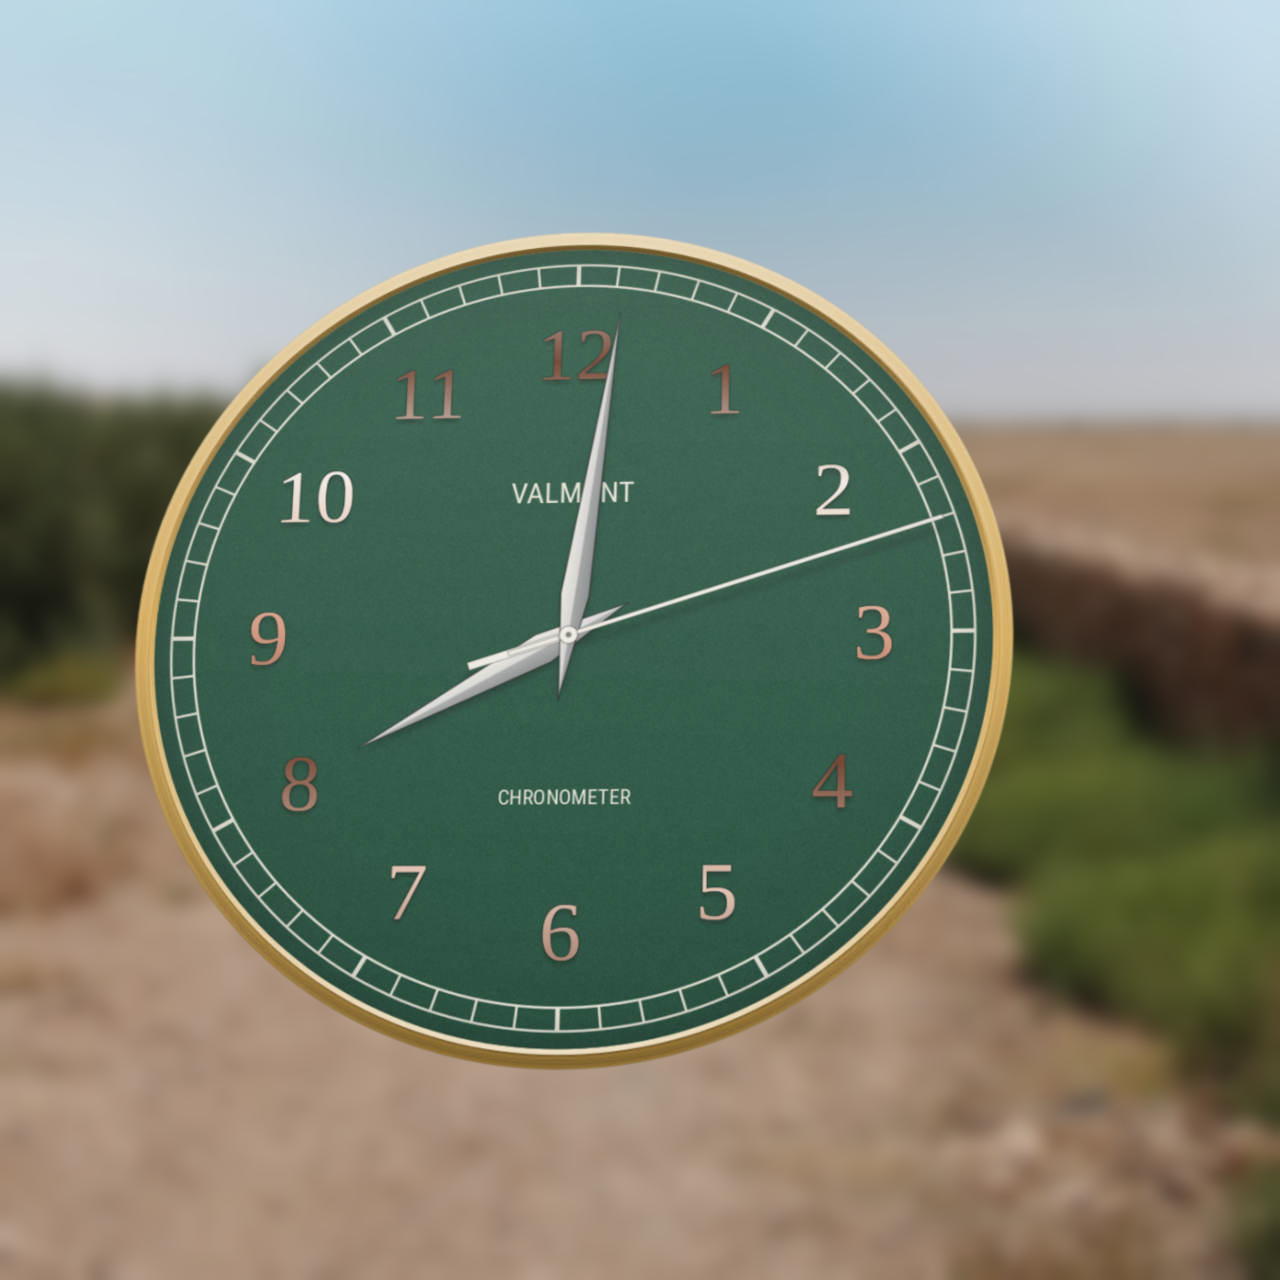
8:01:12
